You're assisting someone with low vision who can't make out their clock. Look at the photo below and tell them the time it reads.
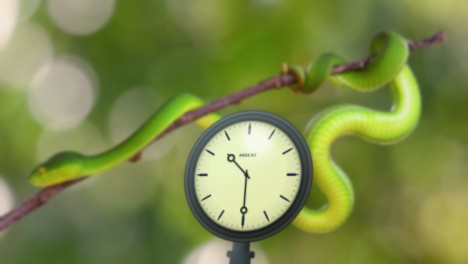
10:30
